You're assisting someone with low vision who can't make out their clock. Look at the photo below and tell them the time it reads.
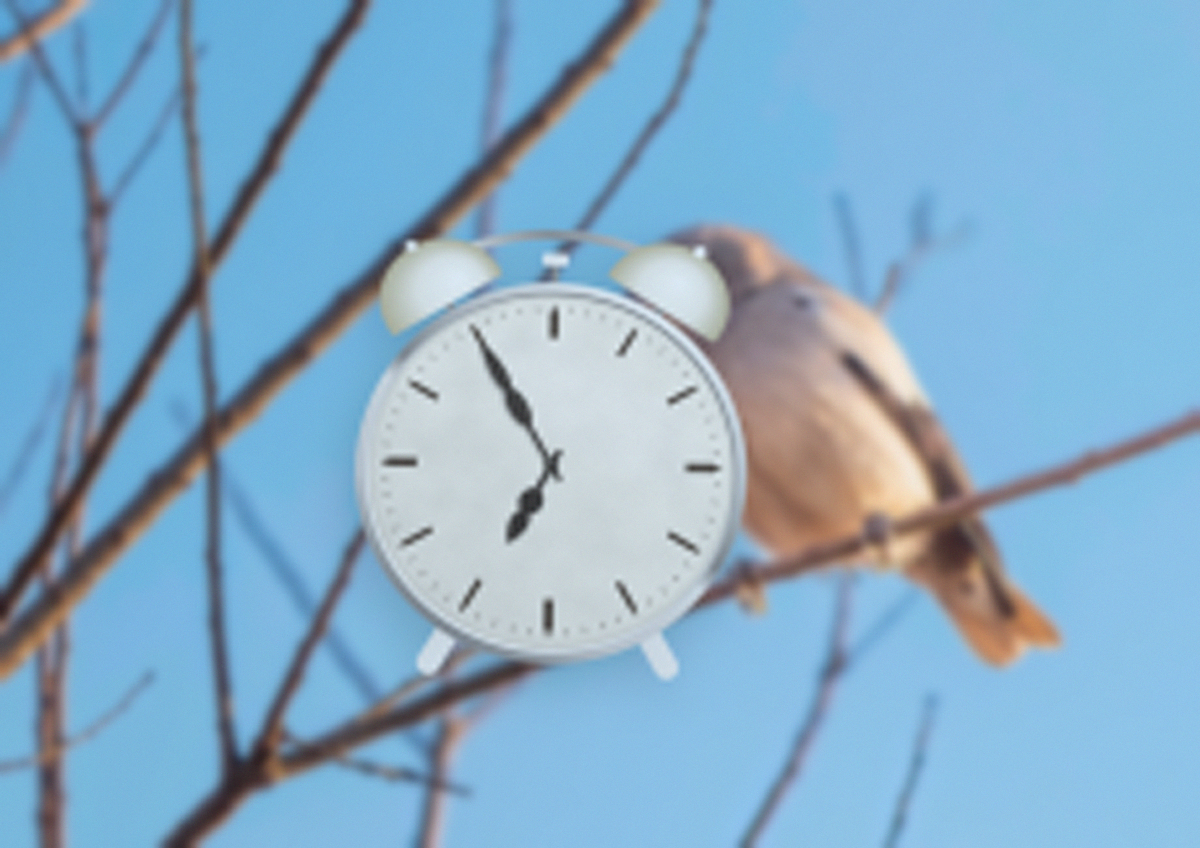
6:55
